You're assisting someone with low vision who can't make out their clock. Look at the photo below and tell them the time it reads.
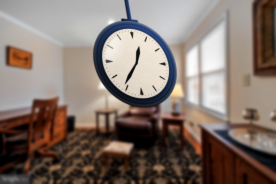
12:36
